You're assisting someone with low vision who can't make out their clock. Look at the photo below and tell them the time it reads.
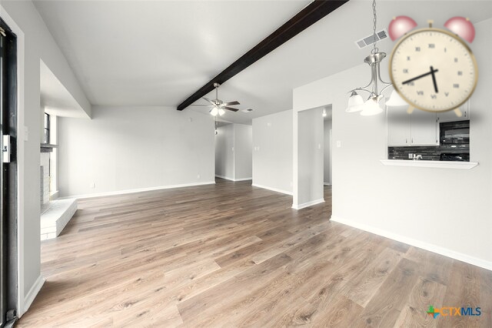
5:41
